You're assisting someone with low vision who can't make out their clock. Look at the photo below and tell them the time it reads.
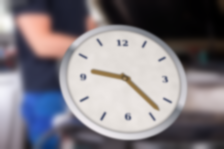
9:23
